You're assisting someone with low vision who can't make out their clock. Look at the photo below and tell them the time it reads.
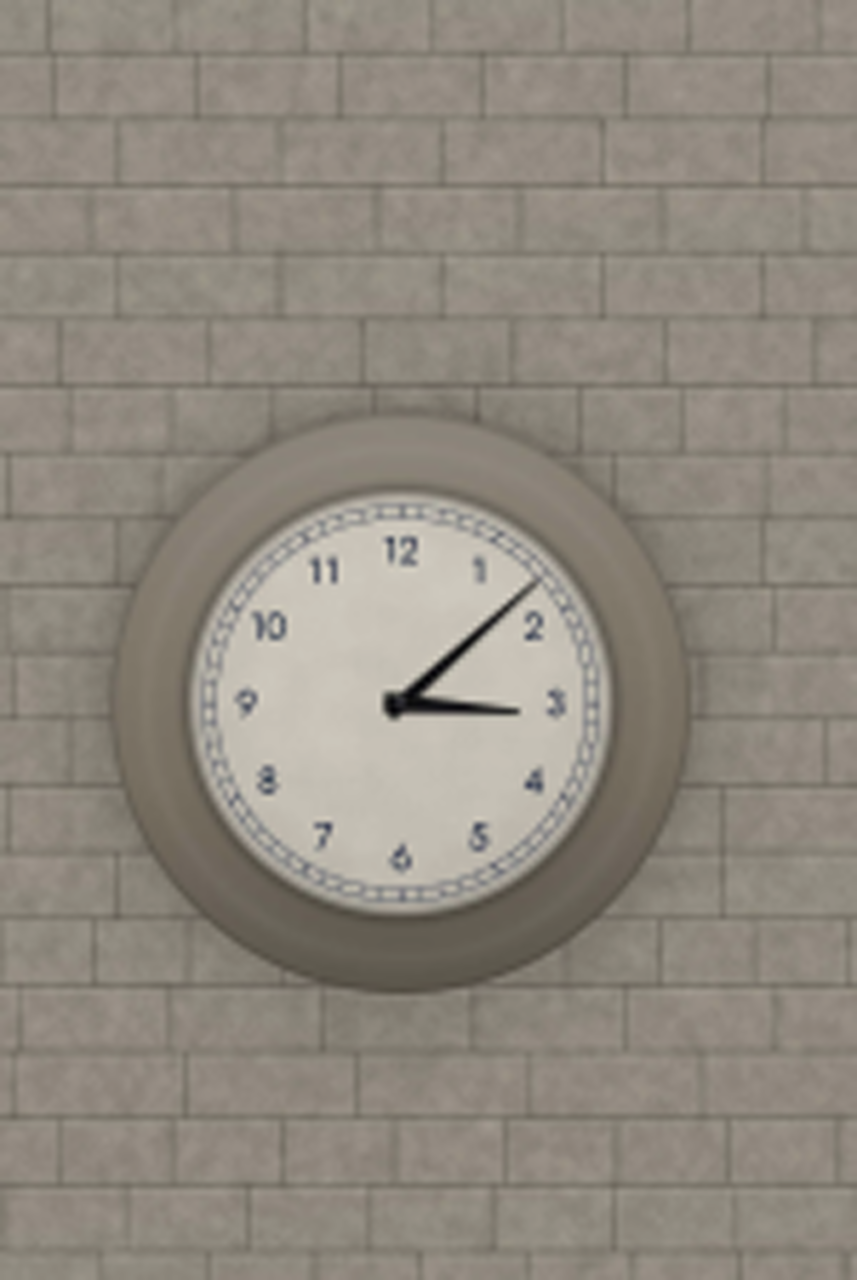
3:08
